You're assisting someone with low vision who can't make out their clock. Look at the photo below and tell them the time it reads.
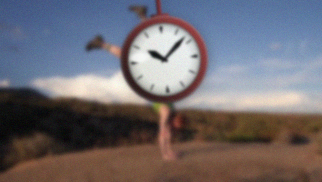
10:08
